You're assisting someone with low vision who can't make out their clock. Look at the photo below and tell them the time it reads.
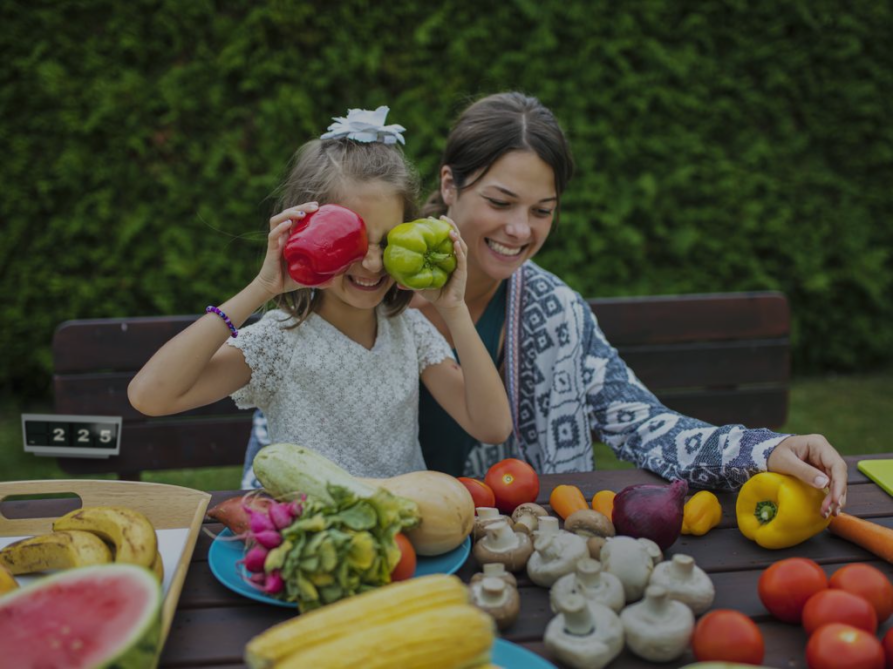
2:25
